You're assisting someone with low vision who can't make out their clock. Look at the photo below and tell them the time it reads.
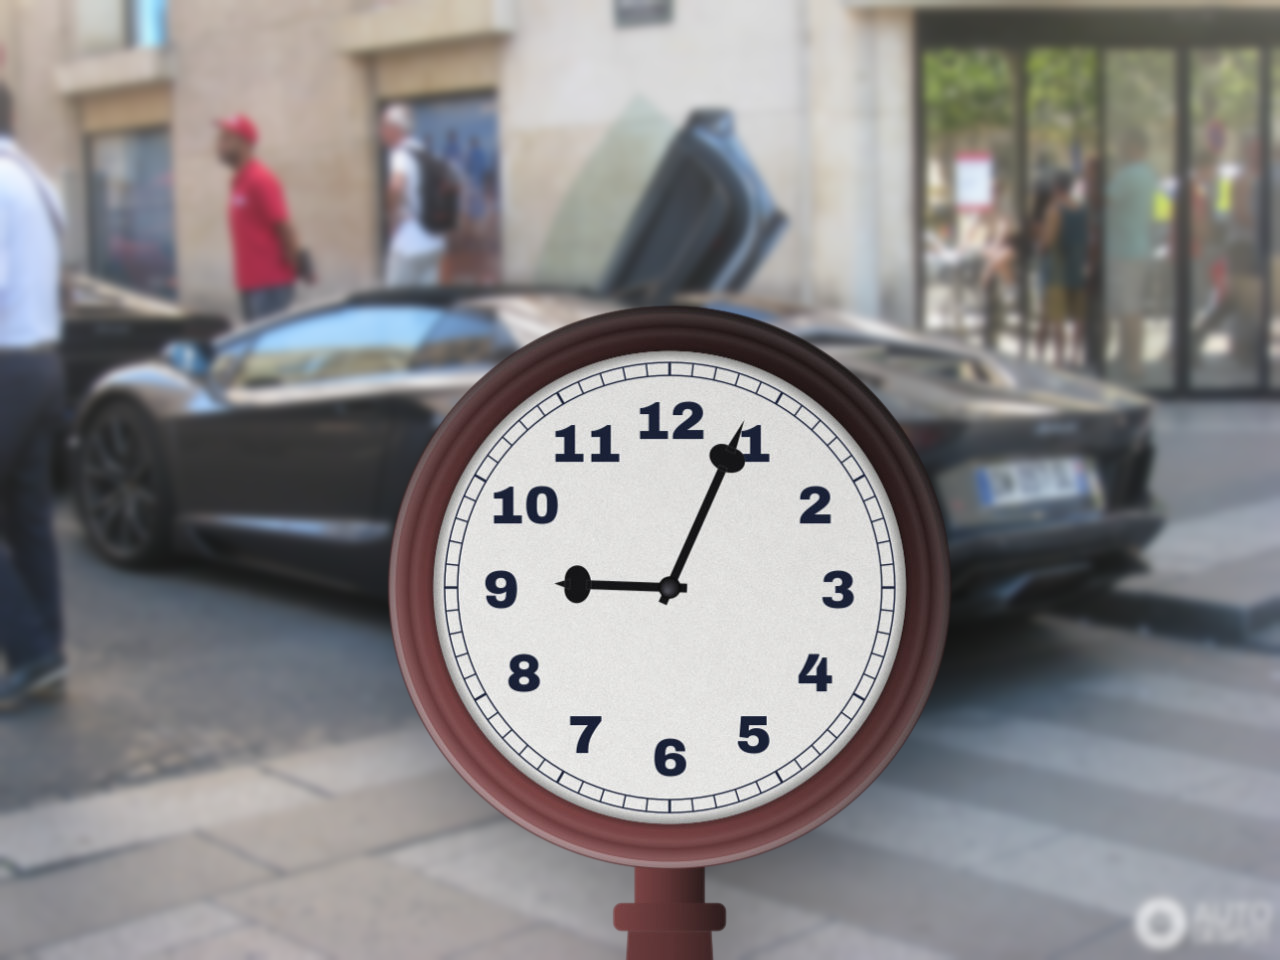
9:04
